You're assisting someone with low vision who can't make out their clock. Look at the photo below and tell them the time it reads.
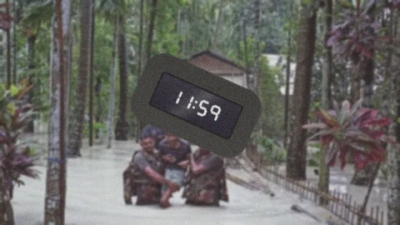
11:59
